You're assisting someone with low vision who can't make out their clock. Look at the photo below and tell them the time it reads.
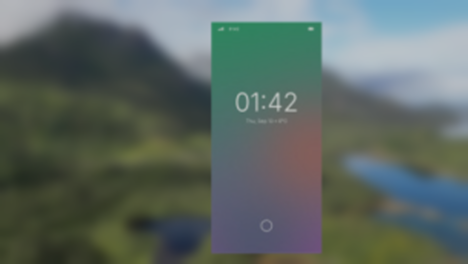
1:42
